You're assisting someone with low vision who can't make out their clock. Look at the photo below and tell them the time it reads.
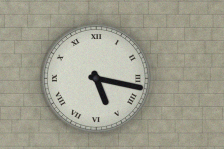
5:17
